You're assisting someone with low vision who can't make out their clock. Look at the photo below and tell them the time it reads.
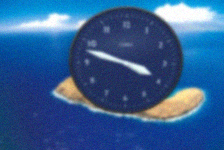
3:48
